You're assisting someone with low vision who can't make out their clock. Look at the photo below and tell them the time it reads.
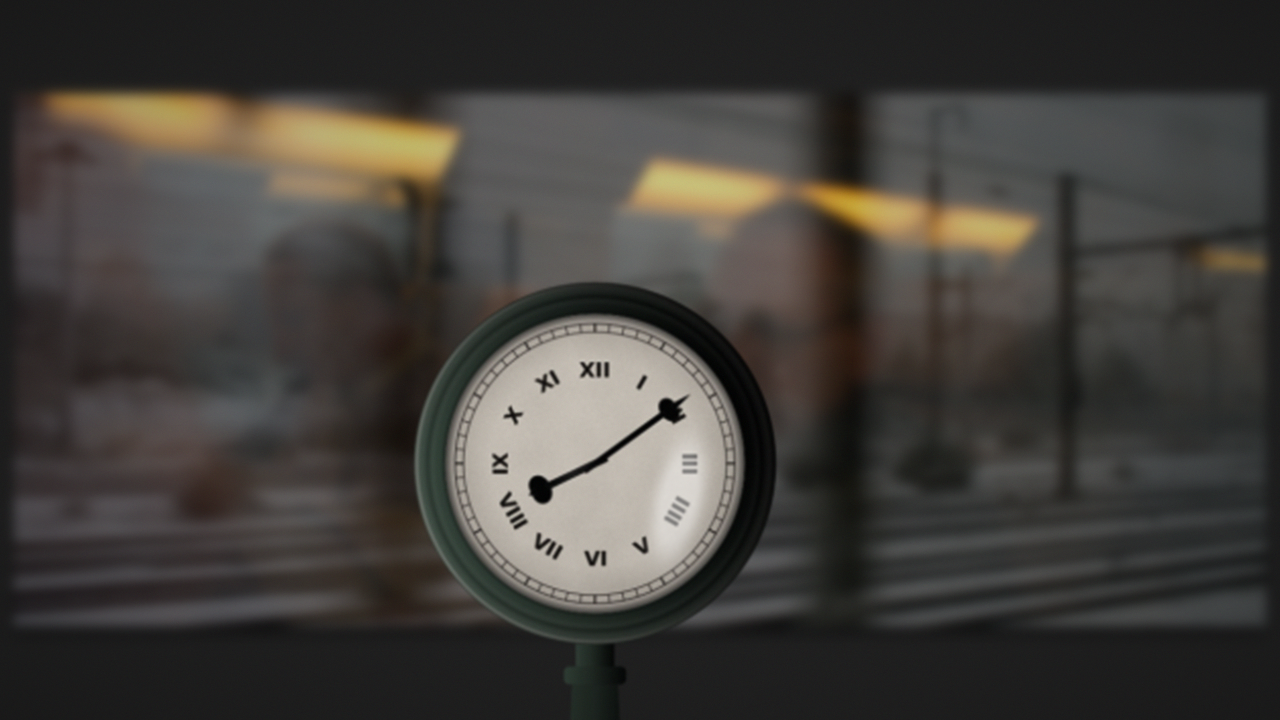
8:09
